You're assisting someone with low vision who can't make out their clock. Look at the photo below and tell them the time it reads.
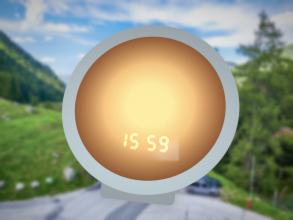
15:59
